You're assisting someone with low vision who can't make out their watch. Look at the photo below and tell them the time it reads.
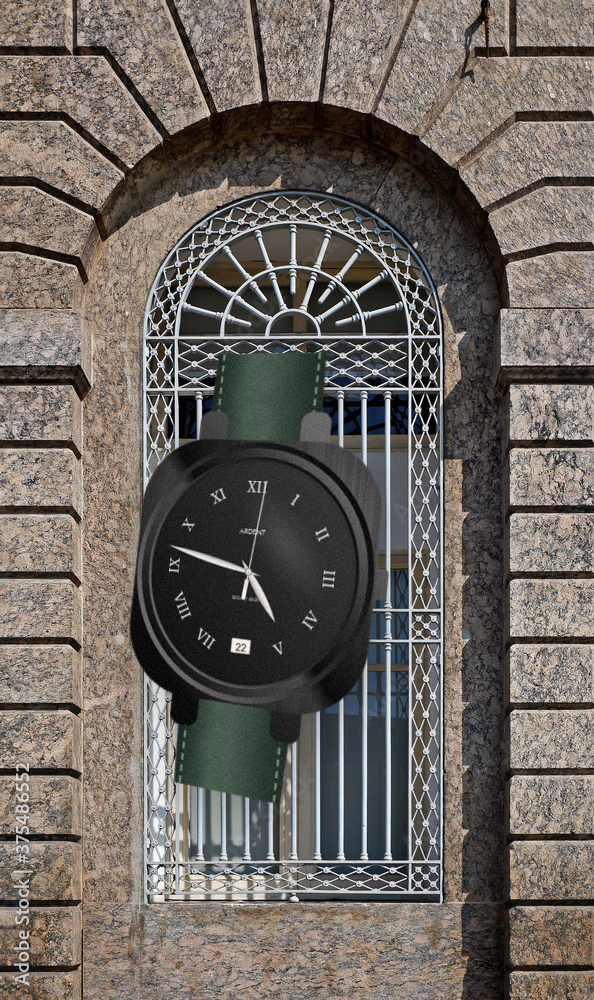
4:47:01
